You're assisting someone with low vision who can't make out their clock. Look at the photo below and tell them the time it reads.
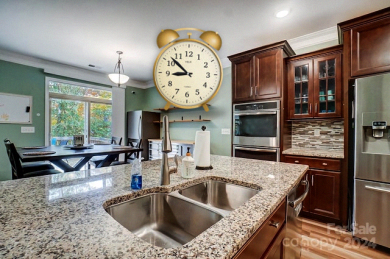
8:52
